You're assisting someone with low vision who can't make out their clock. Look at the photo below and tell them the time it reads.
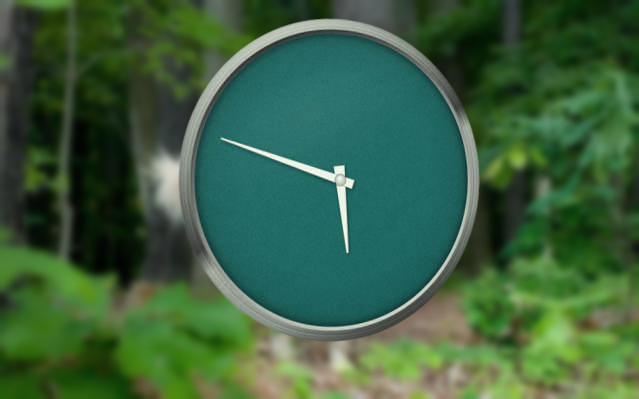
5:48
